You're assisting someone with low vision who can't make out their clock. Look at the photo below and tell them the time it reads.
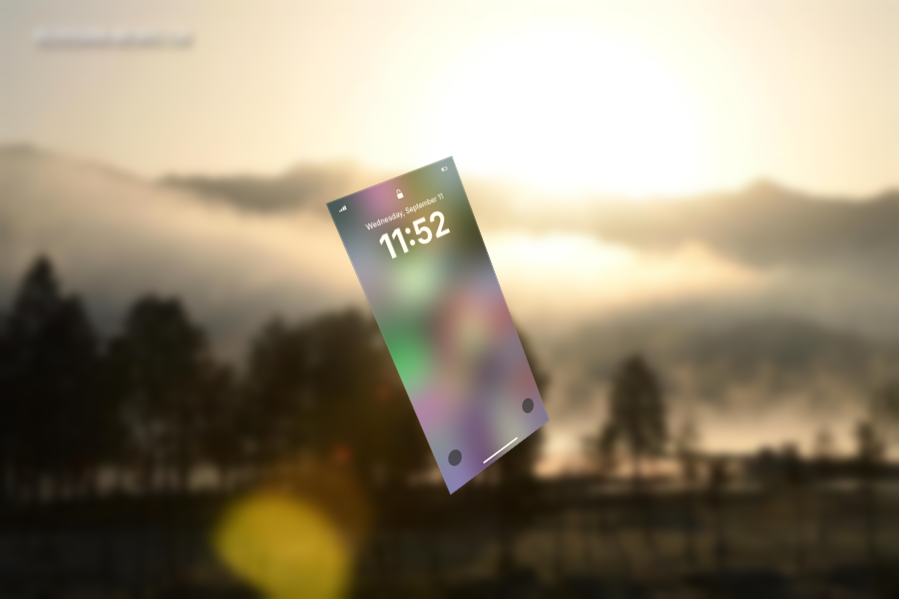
11:52
